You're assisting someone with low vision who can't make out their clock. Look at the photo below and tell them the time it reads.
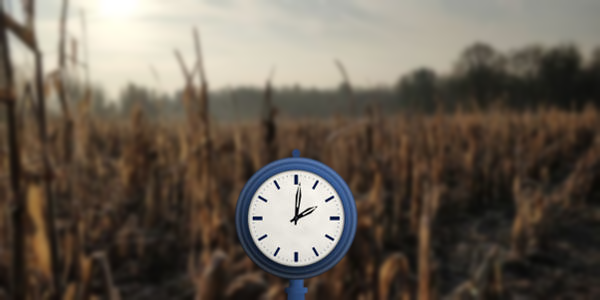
2:01
